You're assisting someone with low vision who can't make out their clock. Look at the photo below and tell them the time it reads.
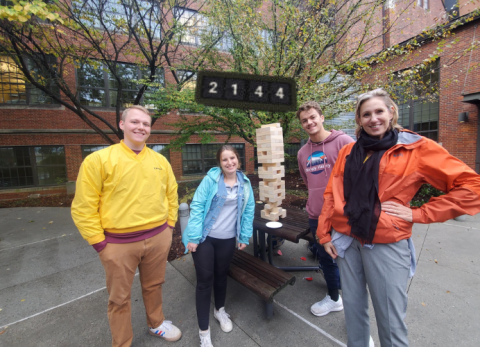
21:44
